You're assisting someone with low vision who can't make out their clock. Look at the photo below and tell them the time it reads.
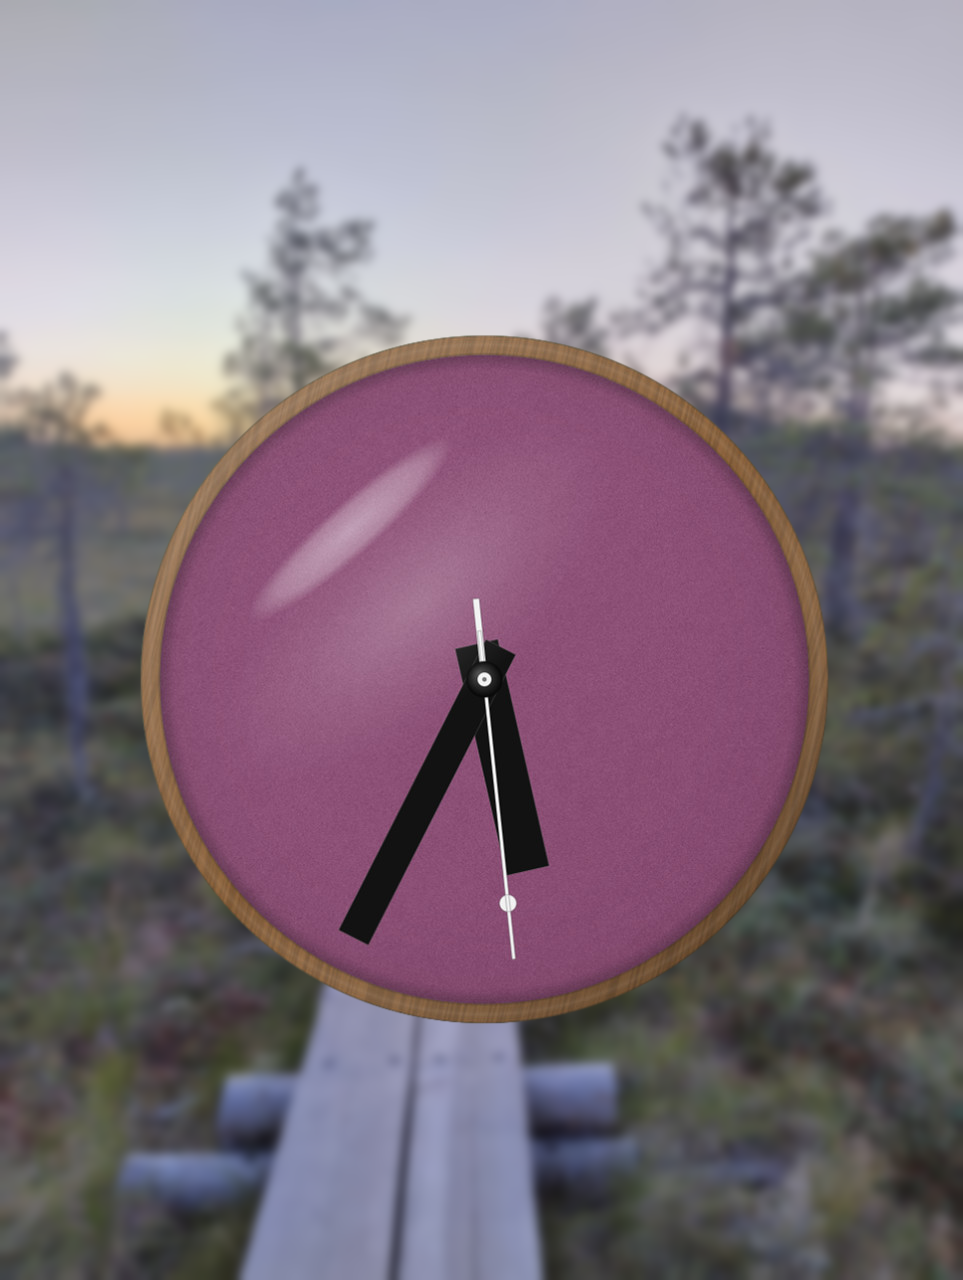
5:34:29
